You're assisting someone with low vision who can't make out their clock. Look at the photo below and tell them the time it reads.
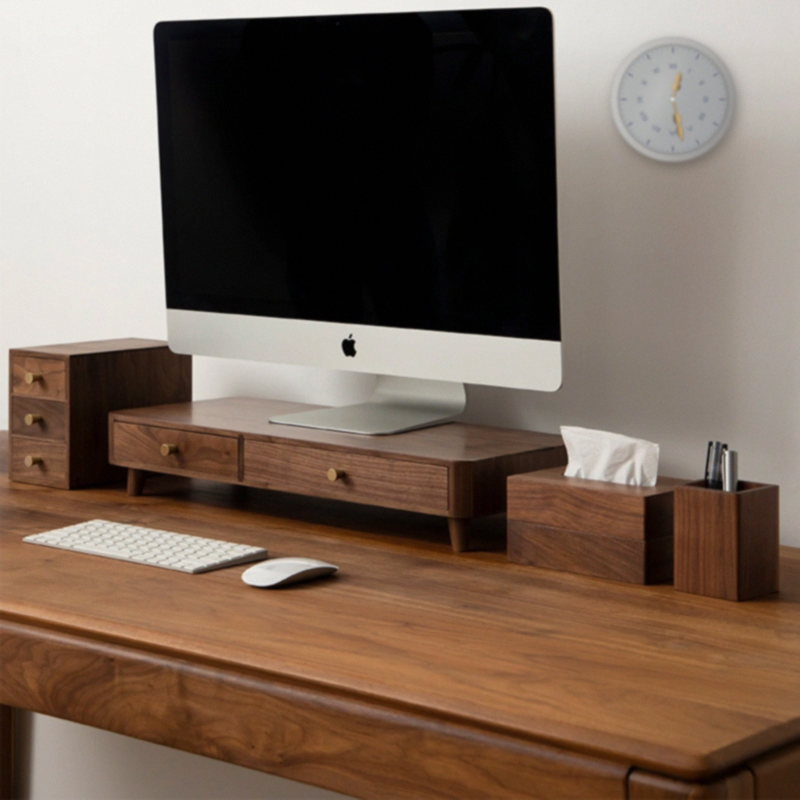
12:28
